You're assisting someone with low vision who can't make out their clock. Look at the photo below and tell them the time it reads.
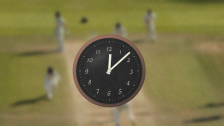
12:08
